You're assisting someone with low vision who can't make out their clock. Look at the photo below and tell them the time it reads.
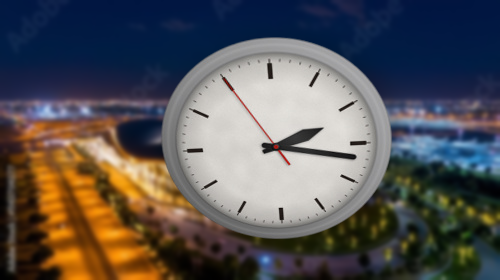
2:16:55
